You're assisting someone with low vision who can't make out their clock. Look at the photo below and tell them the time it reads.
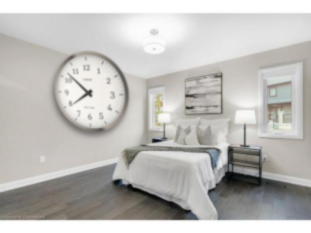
7:52
